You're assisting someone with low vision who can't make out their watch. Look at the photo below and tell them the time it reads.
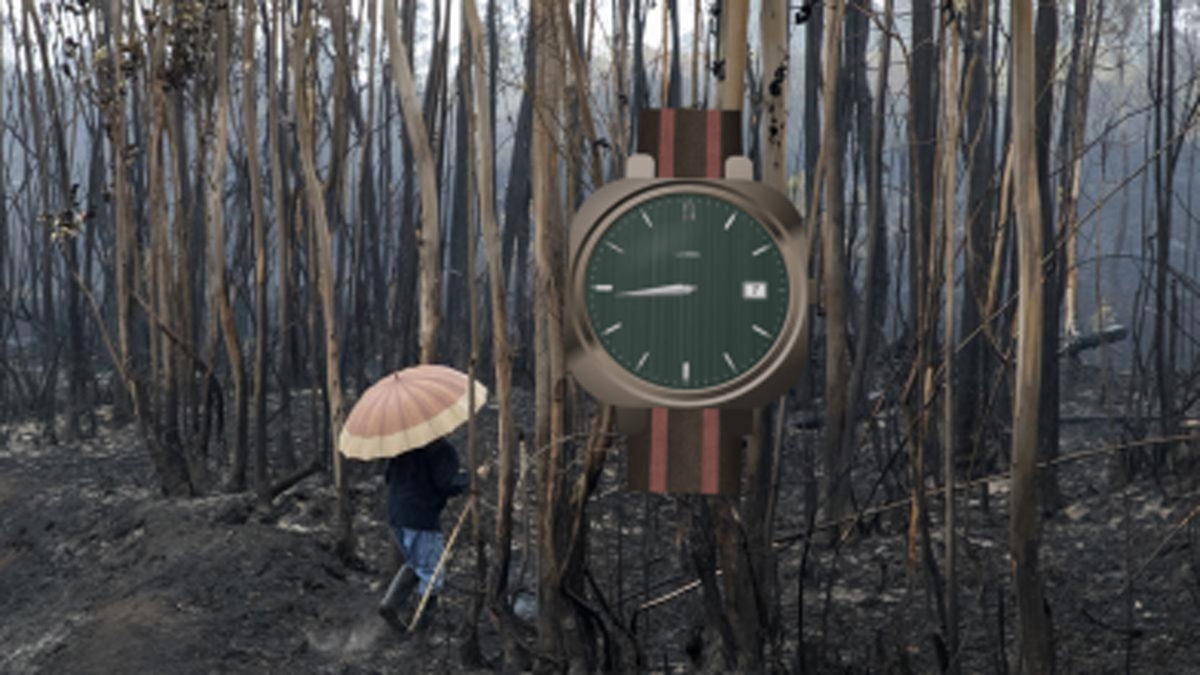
8:44
